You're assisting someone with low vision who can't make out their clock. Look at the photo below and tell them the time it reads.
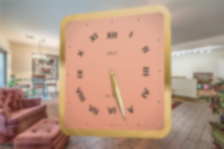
5:27
